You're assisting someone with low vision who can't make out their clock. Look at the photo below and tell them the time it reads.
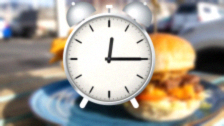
12:15
